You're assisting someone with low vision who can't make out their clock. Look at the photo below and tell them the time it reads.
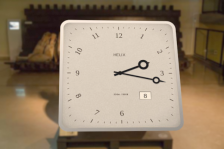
2:17
